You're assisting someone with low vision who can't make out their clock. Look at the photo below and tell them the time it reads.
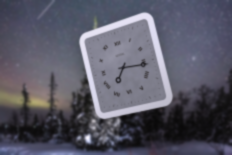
7:16
